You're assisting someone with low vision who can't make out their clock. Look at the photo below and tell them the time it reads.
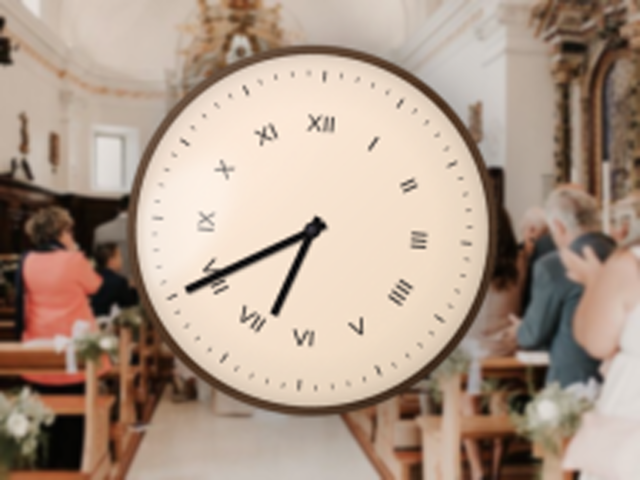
6:40
